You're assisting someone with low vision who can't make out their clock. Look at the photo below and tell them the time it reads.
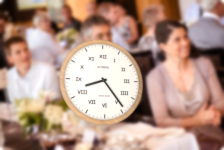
8:24
